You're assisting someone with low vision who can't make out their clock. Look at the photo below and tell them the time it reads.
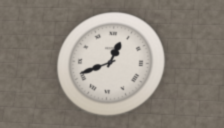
12:41
